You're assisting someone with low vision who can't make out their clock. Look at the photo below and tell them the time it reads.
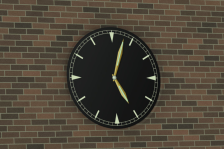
5:03
